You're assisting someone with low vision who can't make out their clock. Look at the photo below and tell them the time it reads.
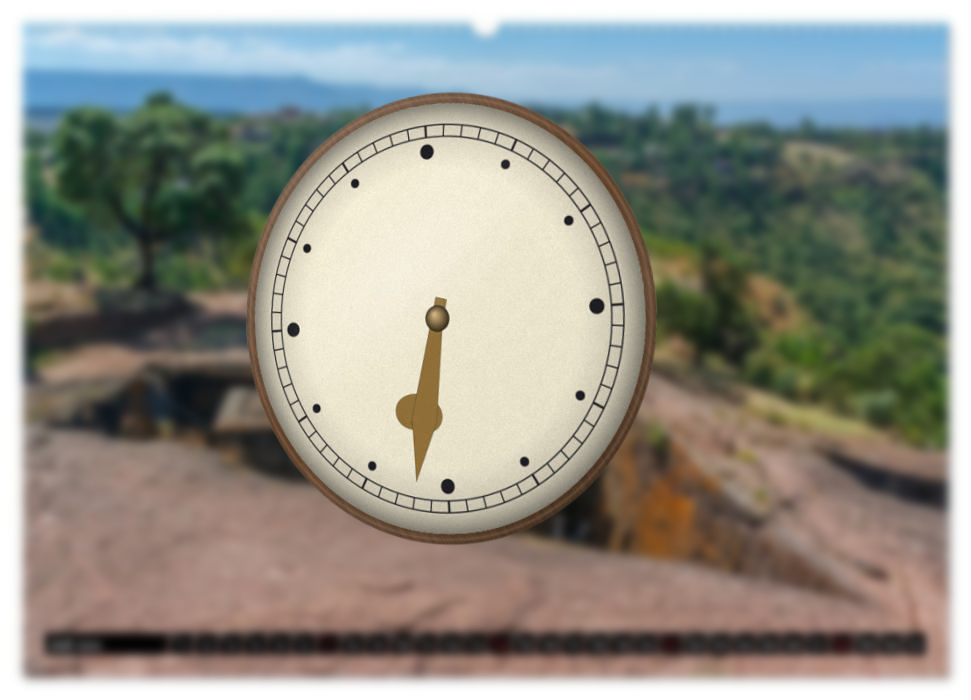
6:32
